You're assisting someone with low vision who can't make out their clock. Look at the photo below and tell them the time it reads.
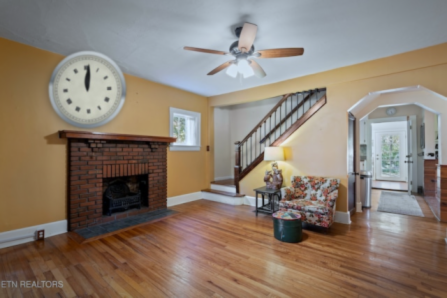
12:01
